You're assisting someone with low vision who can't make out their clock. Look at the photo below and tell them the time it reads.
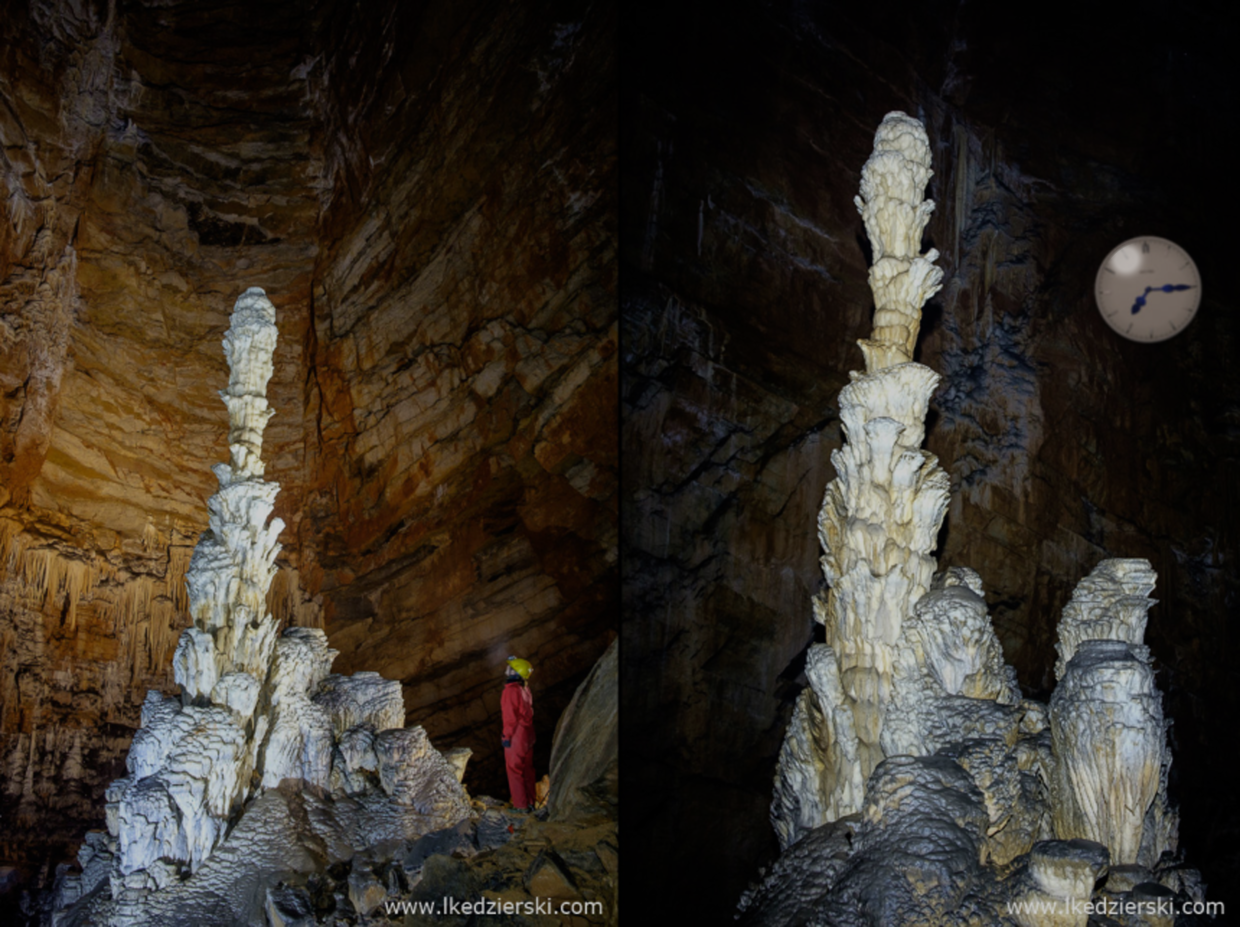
7:15
